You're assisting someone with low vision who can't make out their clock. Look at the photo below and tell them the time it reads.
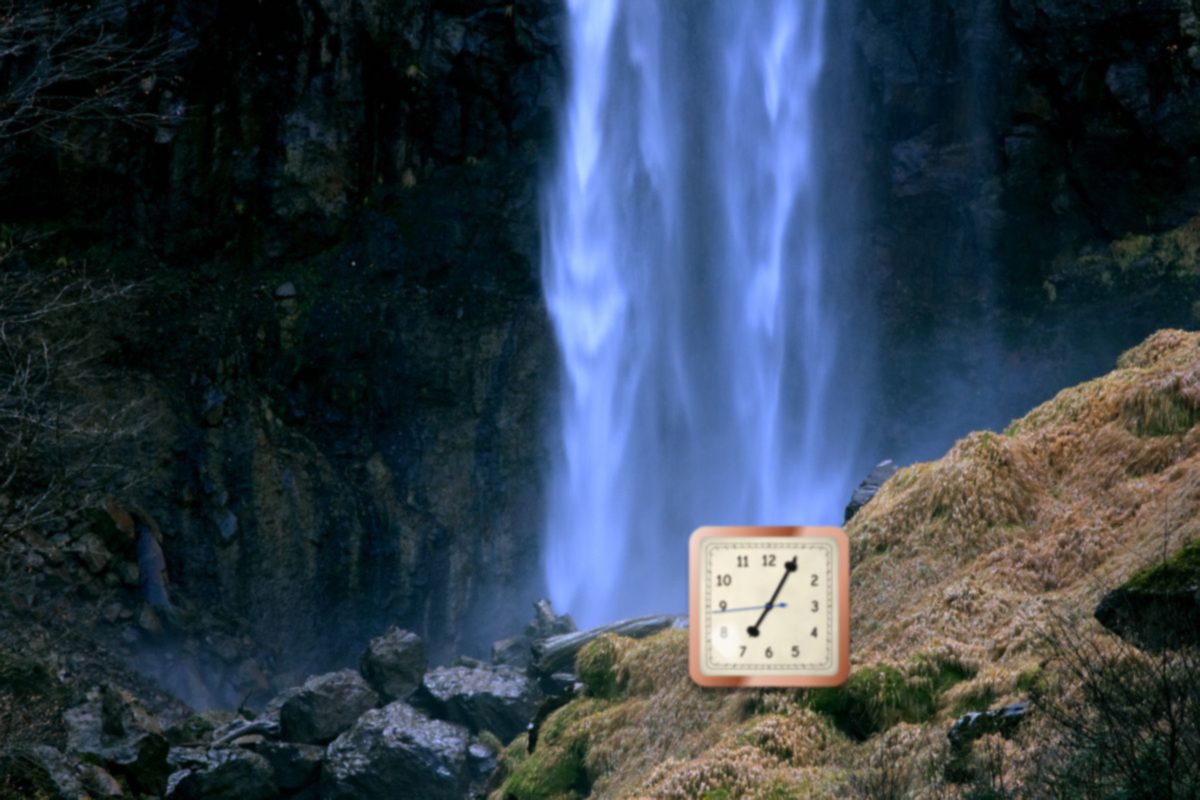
7:04:44
